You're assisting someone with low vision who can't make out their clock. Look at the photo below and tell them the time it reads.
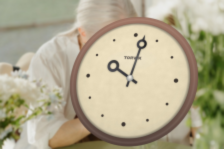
10:02
